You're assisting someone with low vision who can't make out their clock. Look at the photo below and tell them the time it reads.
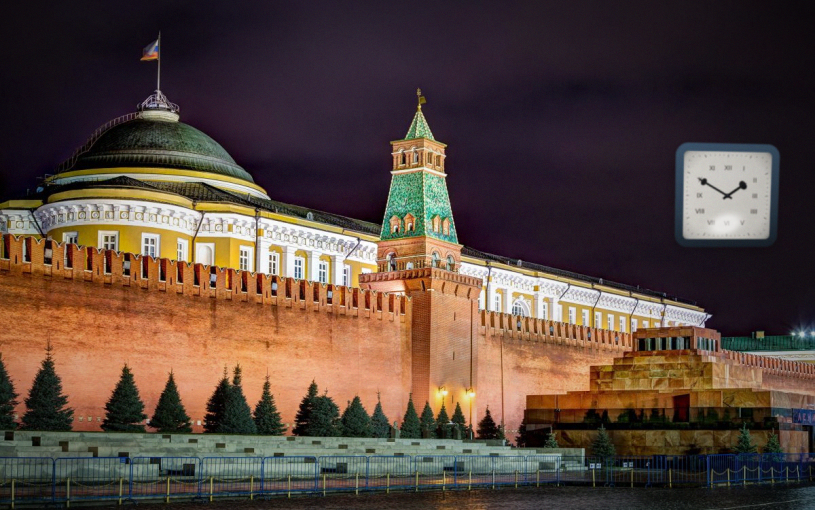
1:50
